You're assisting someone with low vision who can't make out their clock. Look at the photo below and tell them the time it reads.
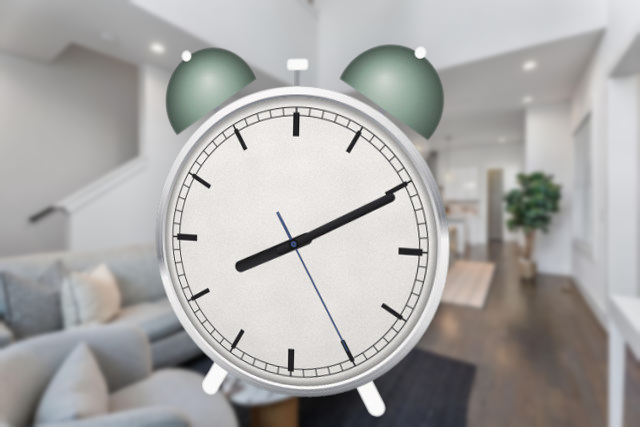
8:10:25
